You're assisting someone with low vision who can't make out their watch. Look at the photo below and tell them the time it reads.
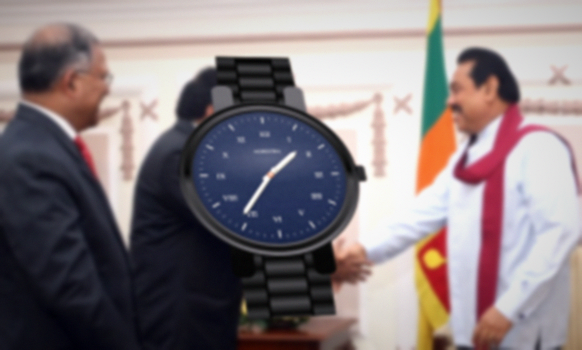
1:36
